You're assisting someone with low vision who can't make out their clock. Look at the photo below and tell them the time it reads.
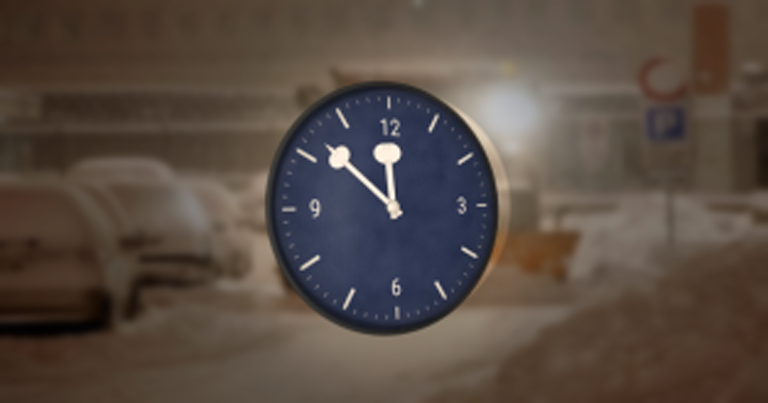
11:52
